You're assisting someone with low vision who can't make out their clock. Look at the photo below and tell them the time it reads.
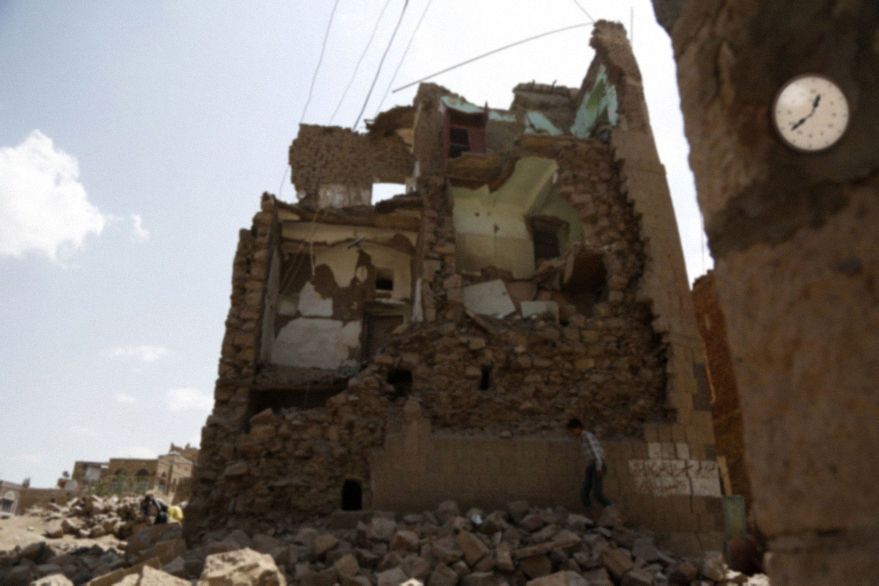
12:38
